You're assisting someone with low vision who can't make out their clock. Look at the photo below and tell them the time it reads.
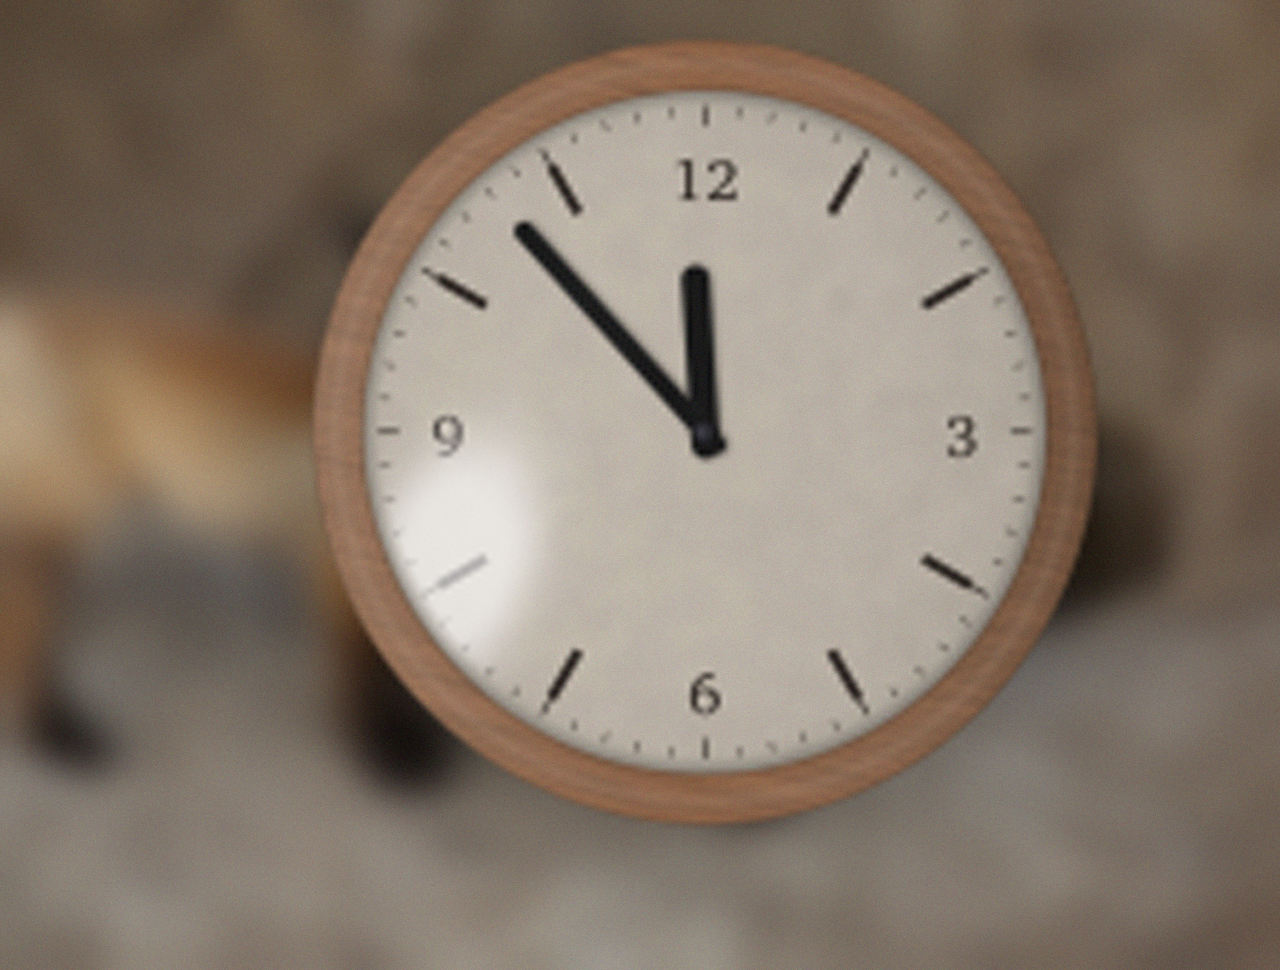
11:53
